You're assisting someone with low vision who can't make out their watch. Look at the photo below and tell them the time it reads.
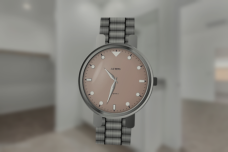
10:33
